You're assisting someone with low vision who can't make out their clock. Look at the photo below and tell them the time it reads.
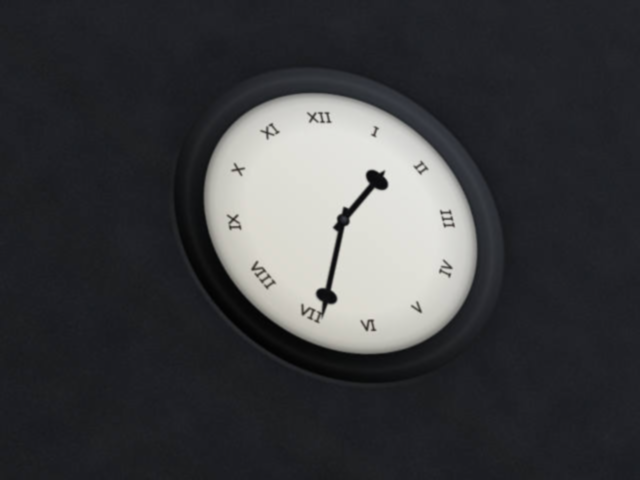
1:34
